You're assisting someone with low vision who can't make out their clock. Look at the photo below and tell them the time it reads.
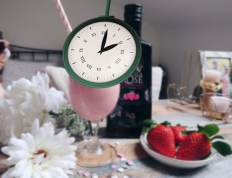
2:01
